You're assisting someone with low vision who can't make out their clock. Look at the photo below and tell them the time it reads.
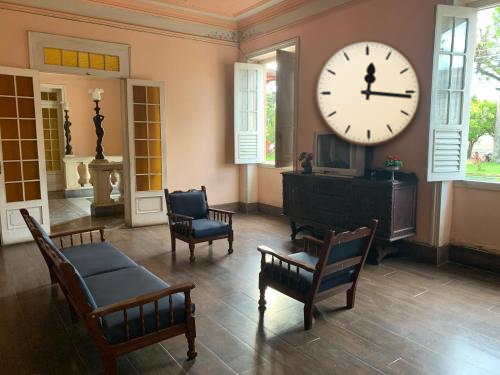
12:16
